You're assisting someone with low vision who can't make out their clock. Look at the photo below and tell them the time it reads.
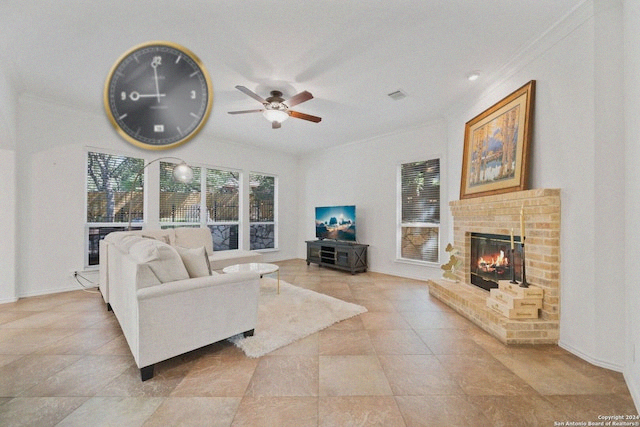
8:59
